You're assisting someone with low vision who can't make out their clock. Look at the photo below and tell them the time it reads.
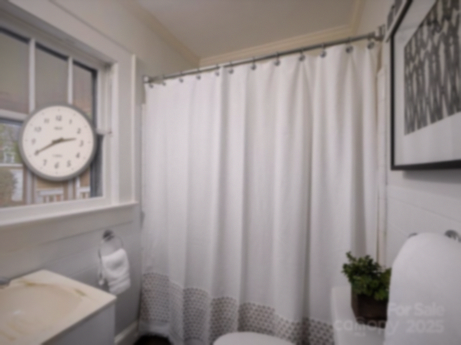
2:40
